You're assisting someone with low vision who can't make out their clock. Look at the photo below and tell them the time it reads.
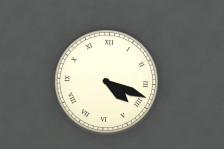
4:18
